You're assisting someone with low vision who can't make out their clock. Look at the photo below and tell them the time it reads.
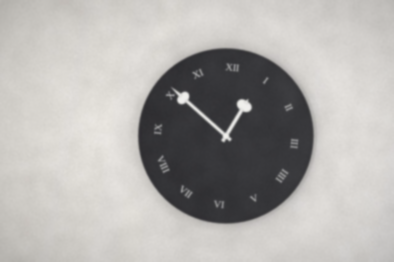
12:51
